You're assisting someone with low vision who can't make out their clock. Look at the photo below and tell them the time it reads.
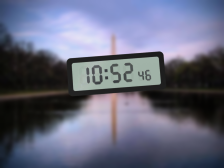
10:52:46
